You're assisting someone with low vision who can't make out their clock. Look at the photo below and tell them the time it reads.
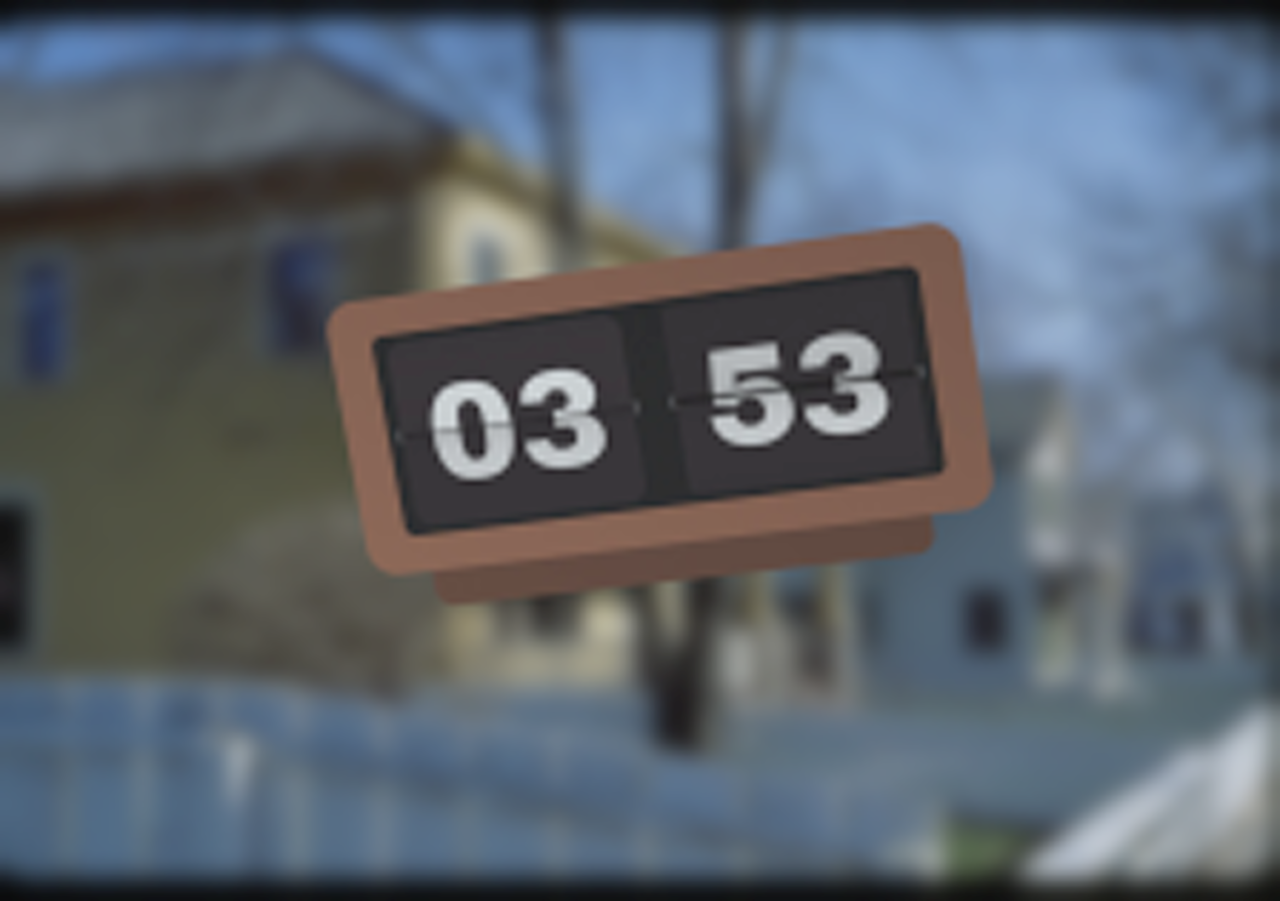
3:53
